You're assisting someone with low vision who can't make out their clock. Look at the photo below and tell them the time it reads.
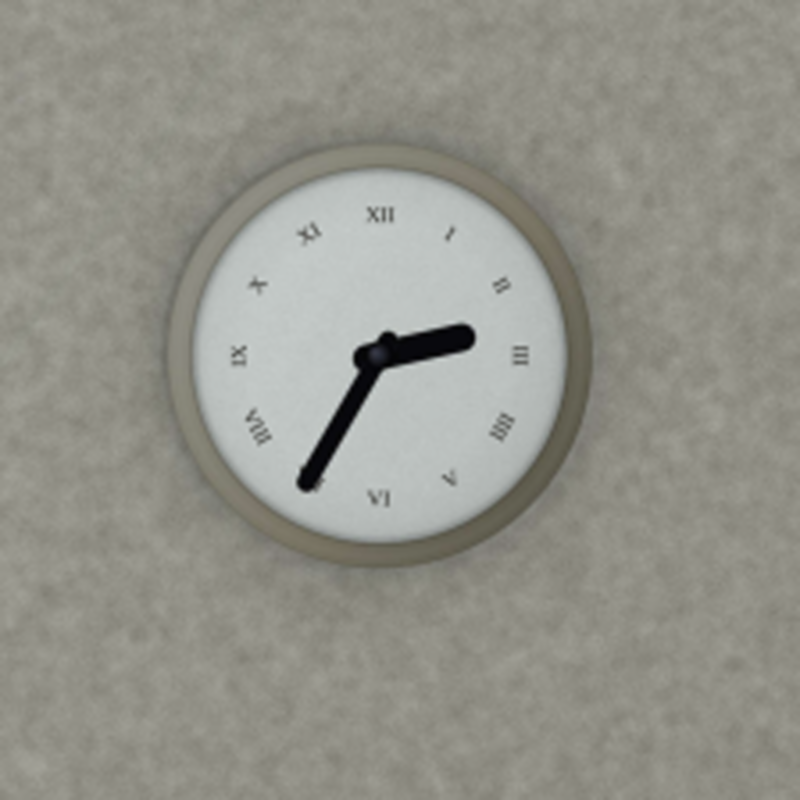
2:35
